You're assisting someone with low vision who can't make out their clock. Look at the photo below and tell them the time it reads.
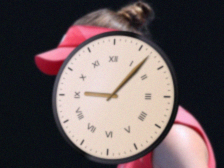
9:07
